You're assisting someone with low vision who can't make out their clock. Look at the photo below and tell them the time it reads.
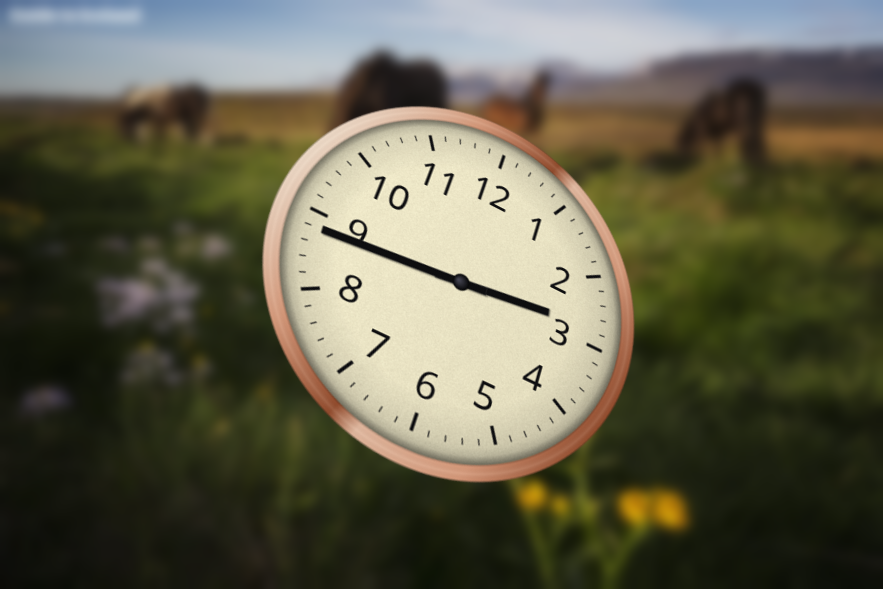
2:44
